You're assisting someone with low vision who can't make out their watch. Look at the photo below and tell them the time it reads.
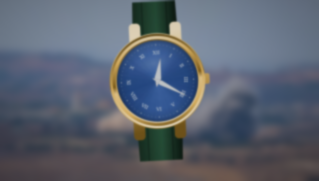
12:20
